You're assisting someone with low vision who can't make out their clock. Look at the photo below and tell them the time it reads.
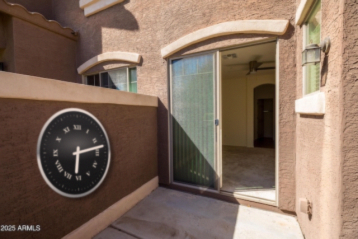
6:13
